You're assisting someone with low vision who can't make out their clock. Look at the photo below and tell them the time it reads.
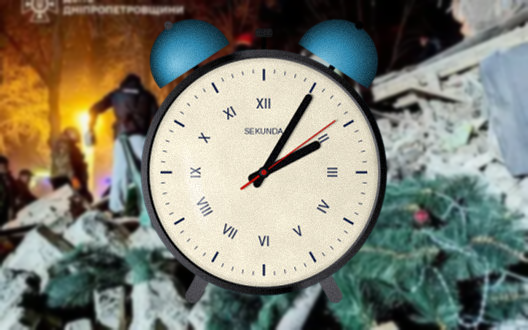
2:05:09
